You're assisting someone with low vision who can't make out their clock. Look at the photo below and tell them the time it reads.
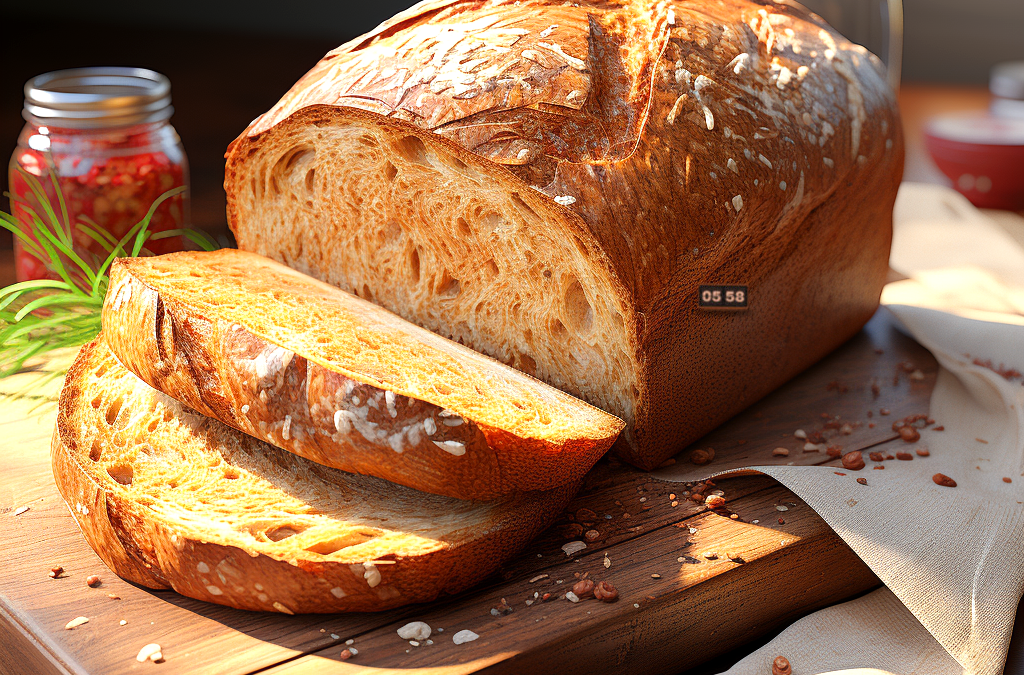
5:58
